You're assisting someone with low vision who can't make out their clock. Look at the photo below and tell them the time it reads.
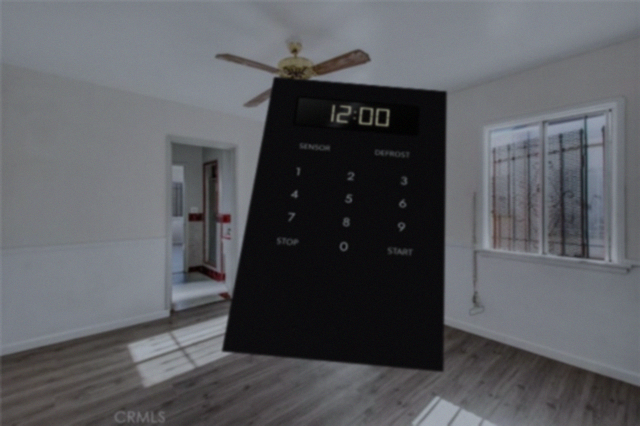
12:00
